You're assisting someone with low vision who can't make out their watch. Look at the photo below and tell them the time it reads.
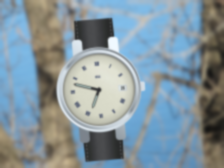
6:48
